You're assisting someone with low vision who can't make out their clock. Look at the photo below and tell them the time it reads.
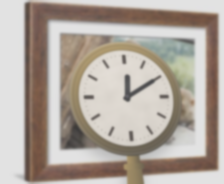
12:10
